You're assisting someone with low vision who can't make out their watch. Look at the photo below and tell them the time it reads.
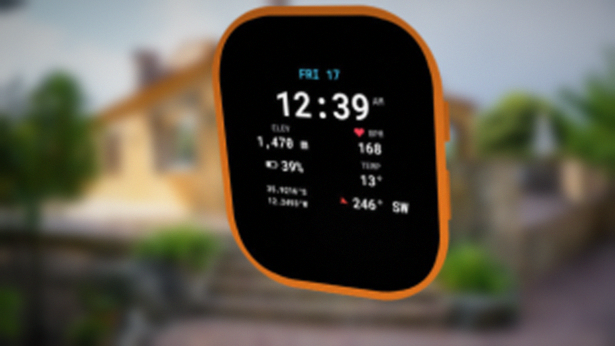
12:39
